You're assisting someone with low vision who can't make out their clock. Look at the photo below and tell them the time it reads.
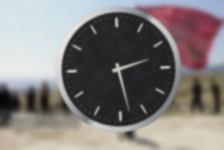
2:28
